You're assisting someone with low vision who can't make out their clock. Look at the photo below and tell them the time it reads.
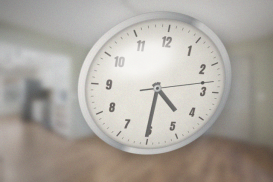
4:30:13
